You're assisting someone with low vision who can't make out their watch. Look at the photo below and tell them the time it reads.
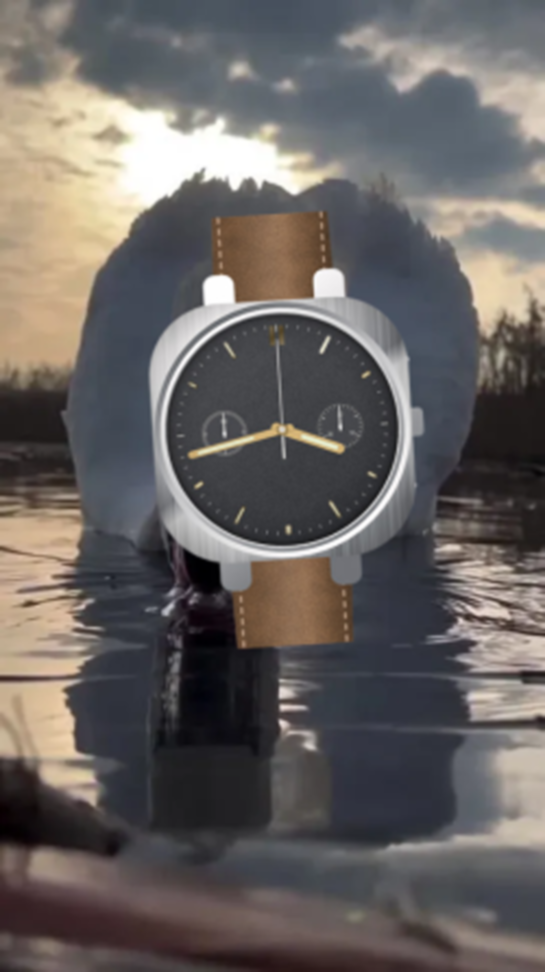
3:43
